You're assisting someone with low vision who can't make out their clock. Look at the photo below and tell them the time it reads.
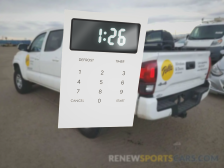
1:26
